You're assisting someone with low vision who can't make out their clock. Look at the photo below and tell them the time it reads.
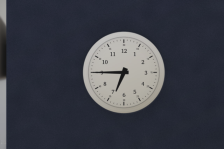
6:45
